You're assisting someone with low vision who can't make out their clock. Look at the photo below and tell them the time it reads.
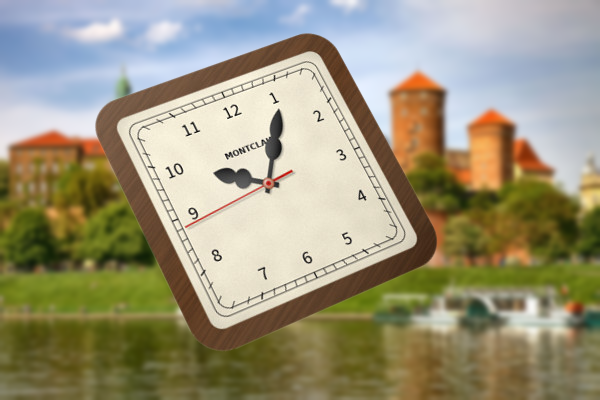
10:05:44
